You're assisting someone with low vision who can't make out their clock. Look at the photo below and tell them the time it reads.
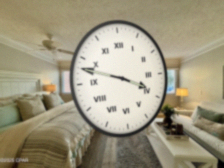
3:48
